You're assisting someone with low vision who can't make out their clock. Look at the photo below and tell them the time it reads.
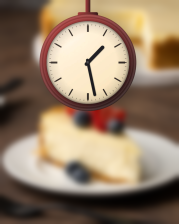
1:28
